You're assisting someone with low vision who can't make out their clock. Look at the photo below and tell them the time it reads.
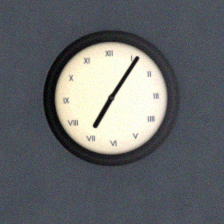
7:06
